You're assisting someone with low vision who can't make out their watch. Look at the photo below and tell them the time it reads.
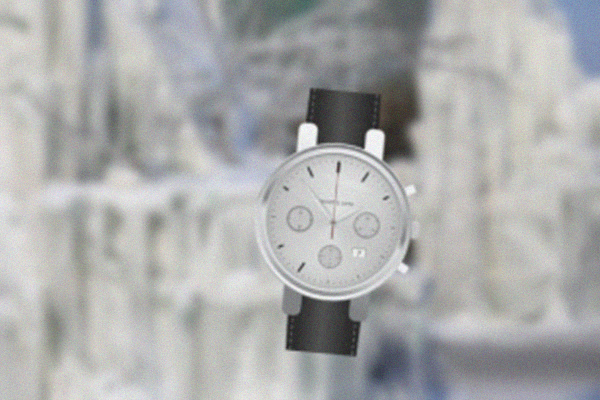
1:53
